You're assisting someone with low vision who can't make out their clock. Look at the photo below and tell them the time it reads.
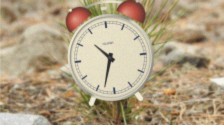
10:33
